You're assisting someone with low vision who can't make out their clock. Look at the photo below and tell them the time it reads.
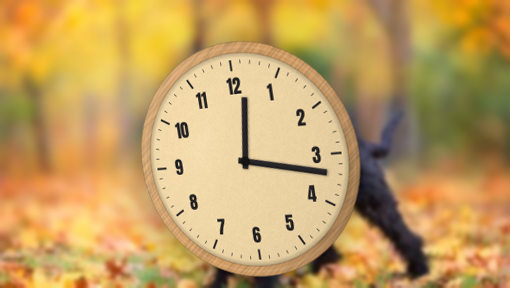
12:17
